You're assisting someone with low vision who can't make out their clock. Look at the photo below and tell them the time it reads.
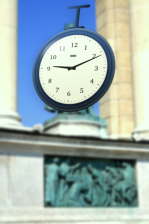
9:11
